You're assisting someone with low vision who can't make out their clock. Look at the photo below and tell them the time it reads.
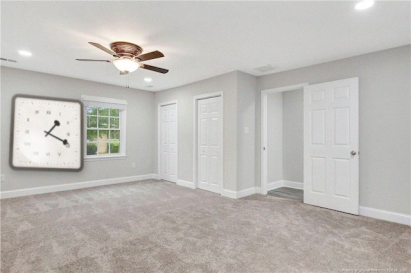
1:19
